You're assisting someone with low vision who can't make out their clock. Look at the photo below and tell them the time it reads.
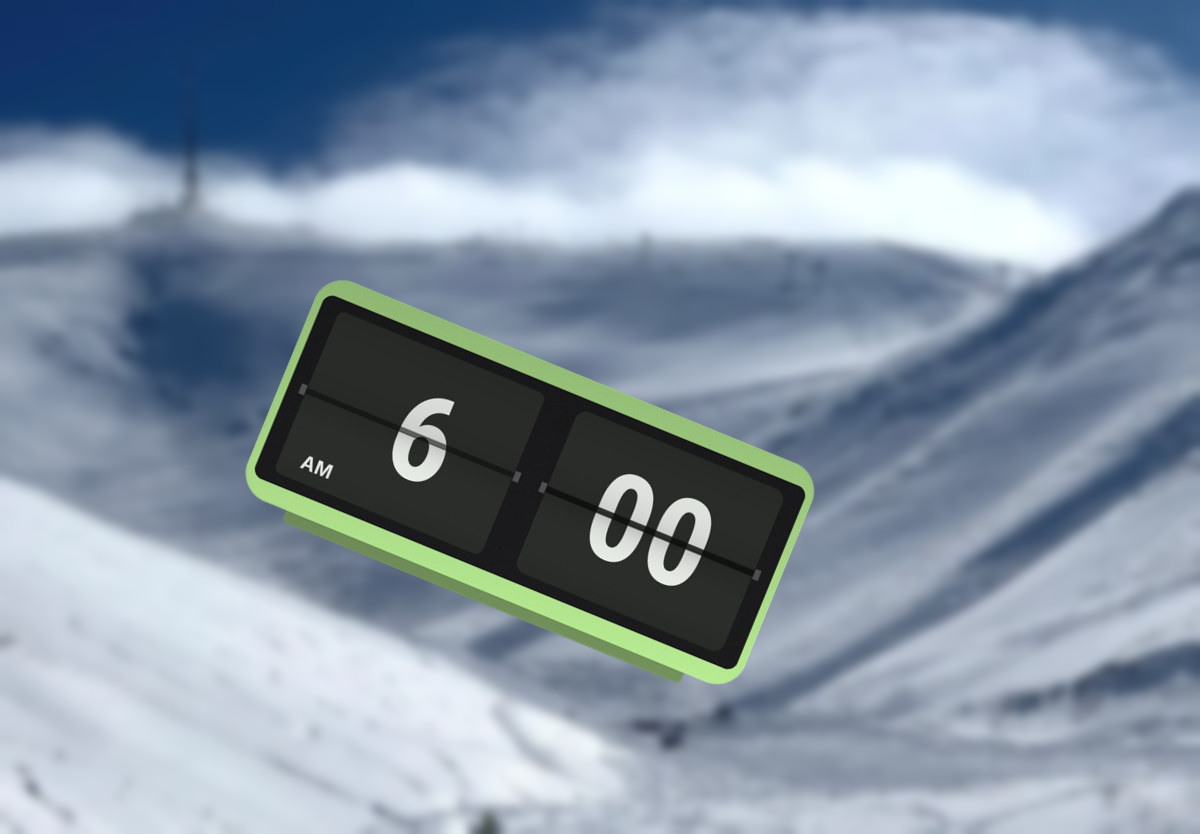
6:00
